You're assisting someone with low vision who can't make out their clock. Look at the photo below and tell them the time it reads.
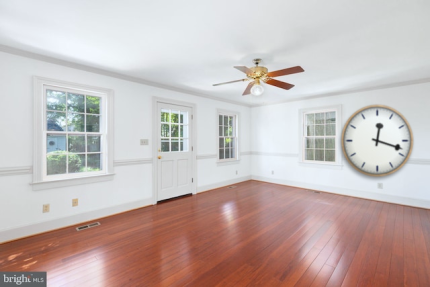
12:18
